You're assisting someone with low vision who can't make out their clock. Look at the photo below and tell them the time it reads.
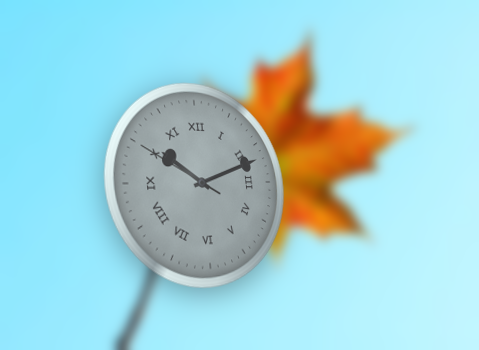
10:11:50
